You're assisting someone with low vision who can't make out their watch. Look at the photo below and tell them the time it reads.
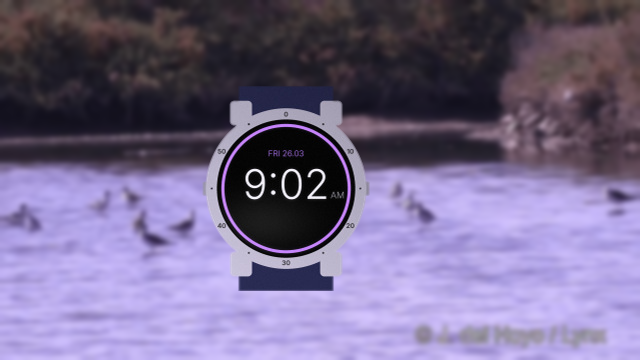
9:02
